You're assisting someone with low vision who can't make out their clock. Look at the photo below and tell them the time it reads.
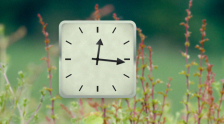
12:16
